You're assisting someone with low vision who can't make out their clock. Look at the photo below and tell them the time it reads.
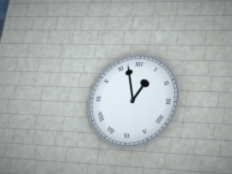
12:57
